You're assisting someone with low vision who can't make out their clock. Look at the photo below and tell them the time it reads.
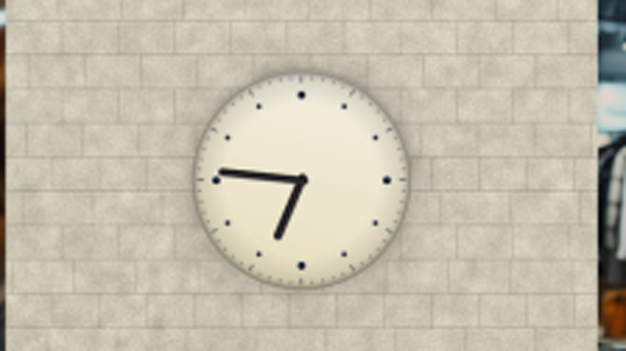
6:46
